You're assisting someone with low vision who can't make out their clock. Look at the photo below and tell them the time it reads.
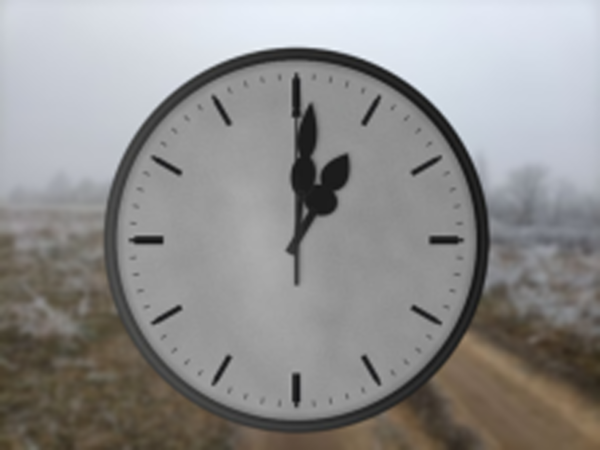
1:01:00
